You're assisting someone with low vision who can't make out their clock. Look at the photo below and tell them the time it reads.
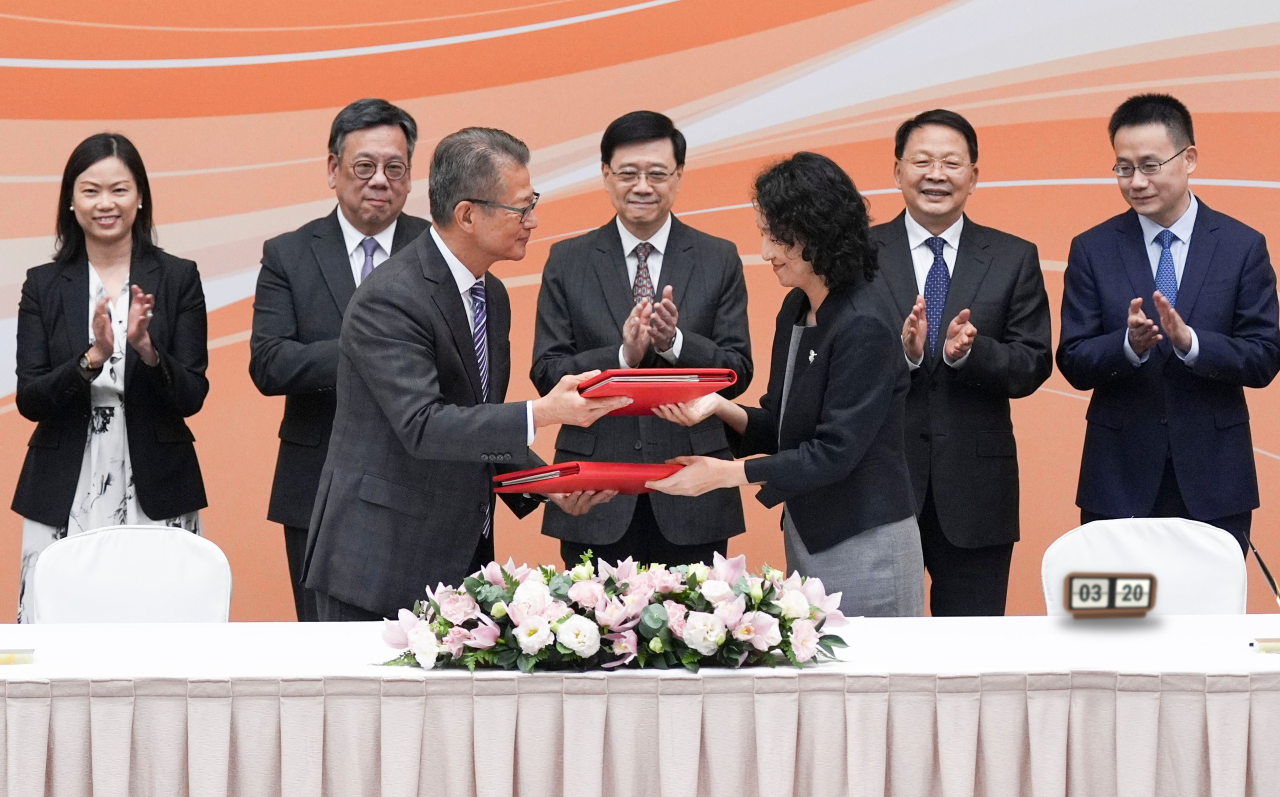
3:20
